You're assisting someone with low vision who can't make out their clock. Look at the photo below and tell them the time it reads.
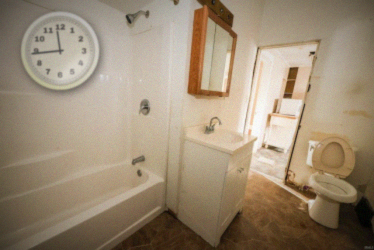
11:44
